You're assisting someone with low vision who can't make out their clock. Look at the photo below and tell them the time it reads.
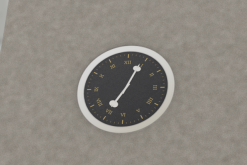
7:04
